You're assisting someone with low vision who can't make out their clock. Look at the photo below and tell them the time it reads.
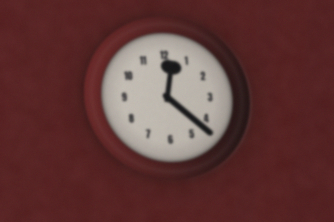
12:22
